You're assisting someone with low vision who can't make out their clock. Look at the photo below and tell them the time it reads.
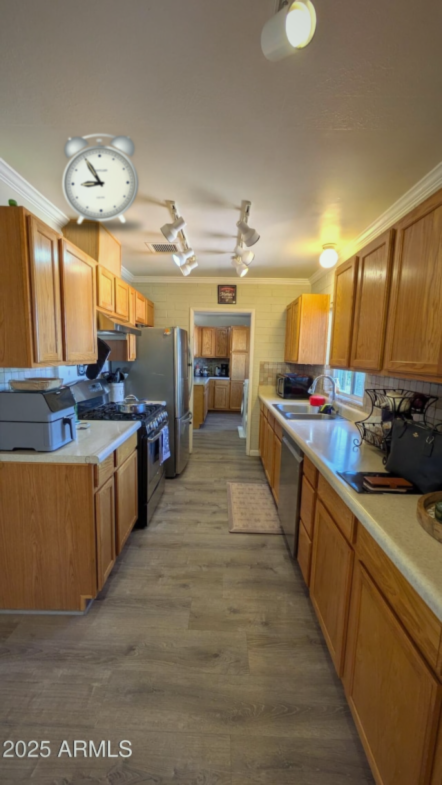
8:55
